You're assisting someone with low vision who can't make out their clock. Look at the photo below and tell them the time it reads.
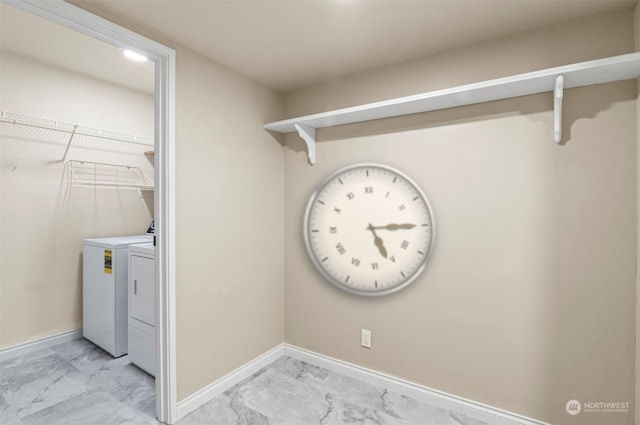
5:15
